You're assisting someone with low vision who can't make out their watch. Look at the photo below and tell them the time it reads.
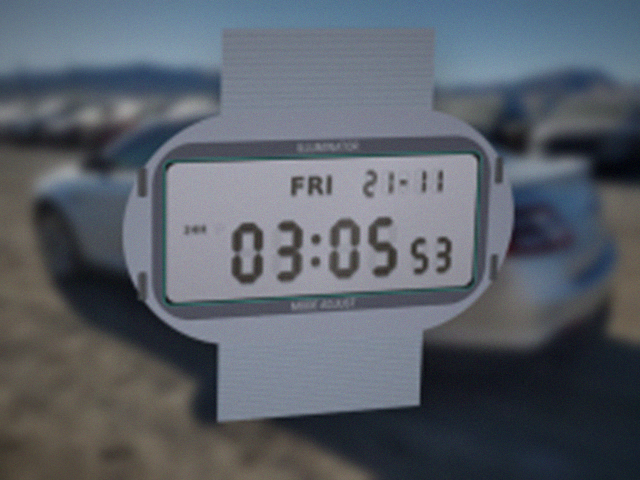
3:05:53
